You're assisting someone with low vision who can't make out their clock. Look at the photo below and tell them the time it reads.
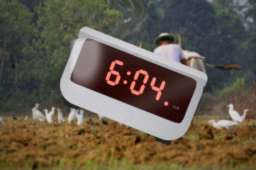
6:04
